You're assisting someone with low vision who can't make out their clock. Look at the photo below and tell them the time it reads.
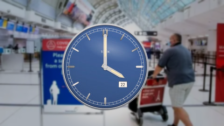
4:00
